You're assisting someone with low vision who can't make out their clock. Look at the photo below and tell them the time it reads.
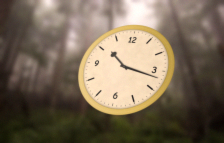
10:17
